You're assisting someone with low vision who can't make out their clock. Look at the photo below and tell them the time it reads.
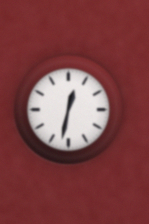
12:32
